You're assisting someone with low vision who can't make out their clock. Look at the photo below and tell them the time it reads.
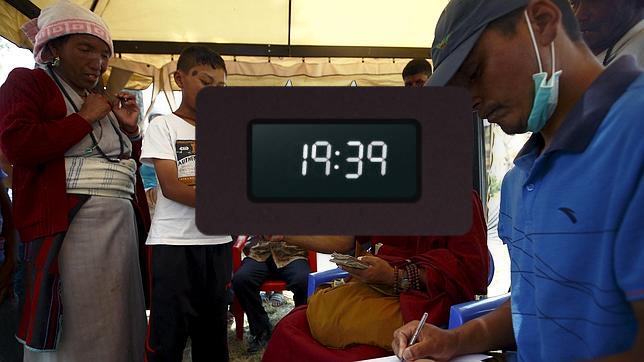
19:39
